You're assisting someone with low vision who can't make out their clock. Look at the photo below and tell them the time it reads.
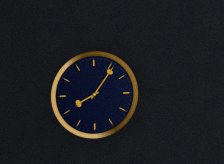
8:06
